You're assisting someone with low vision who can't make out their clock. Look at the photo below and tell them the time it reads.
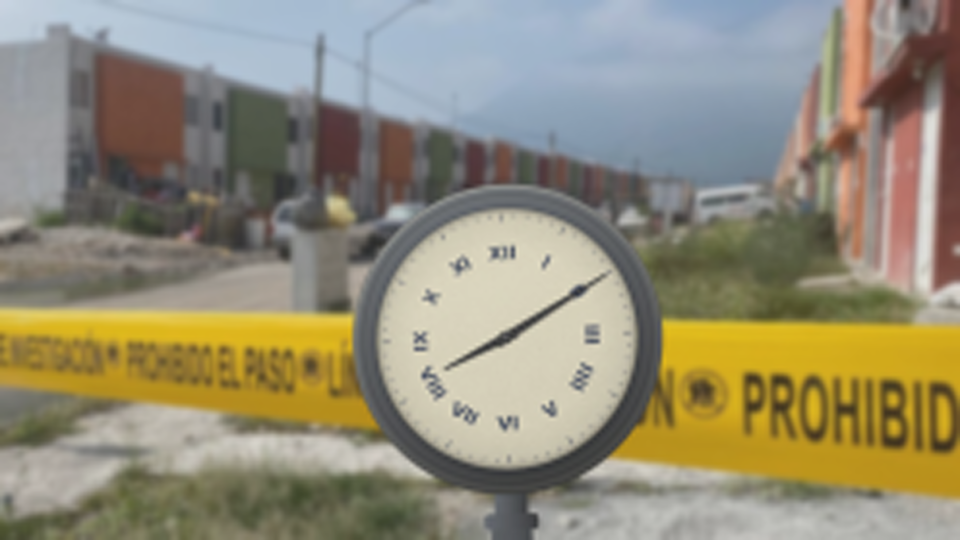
8:10
